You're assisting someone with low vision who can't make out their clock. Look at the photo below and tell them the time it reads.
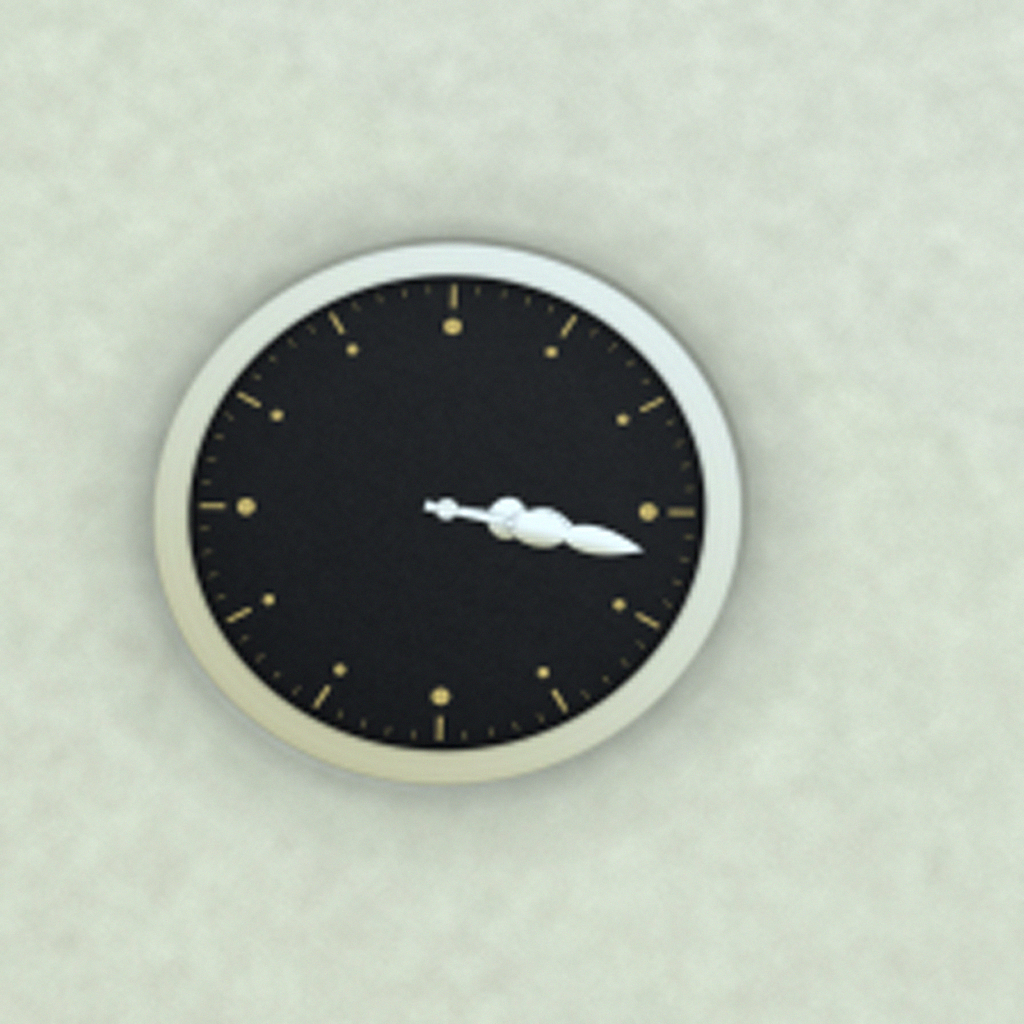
3:17
